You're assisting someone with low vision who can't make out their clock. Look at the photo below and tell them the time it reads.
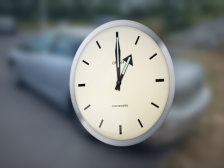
1:00
